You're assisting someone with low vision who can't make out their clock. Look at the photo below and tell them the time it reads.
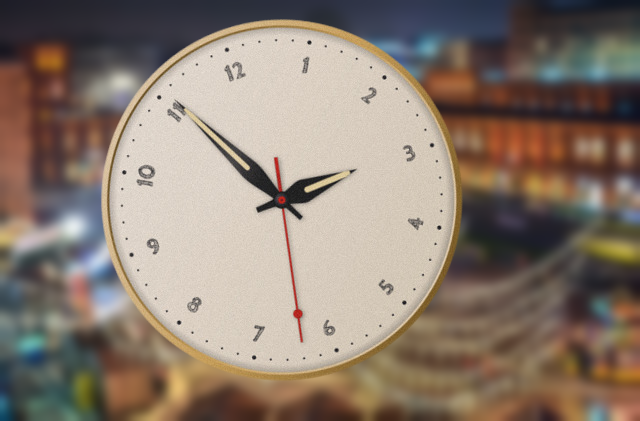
2:55:32
